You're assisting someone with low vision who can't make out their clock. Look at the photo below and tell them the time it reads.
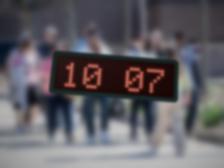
10:07
